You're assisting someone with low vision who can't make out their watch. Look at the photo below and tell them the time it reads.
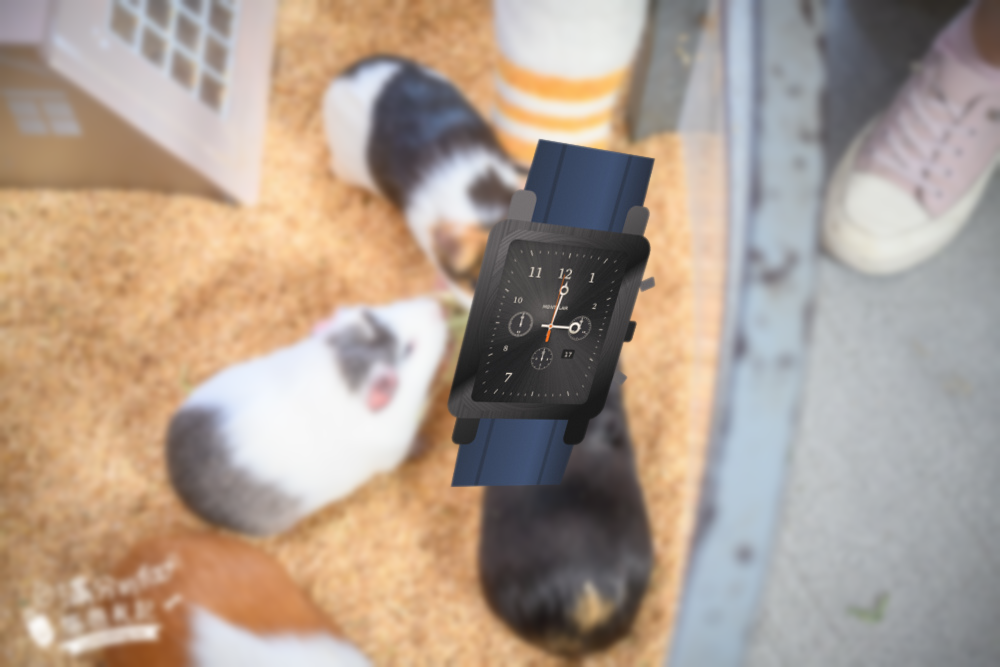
3:01
